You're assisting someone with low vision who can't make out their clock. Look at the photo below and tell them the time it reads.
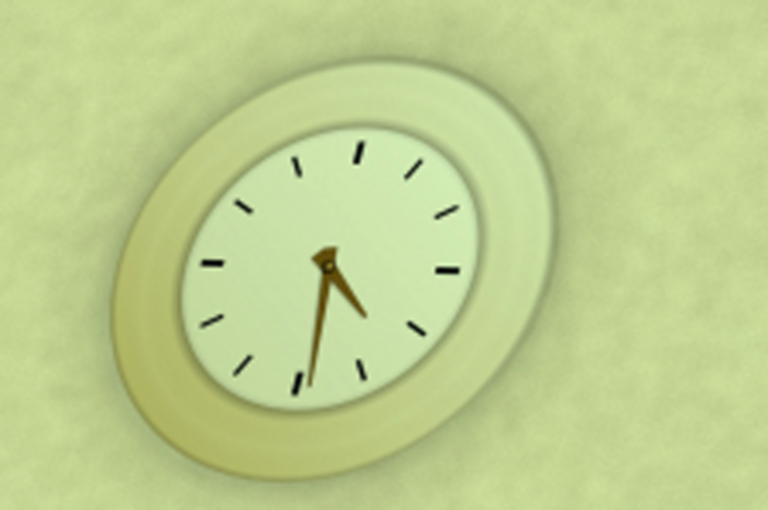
4:29
